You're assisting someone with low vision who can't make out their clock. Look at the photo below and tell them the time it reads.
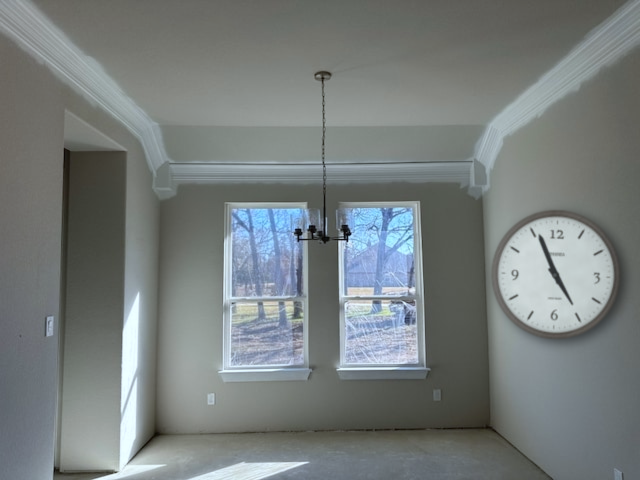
4:56
